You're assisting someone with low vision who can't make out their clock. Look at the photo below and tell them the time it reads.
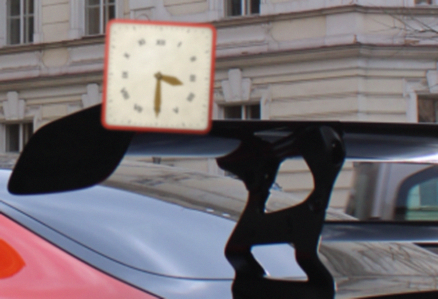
3:30
